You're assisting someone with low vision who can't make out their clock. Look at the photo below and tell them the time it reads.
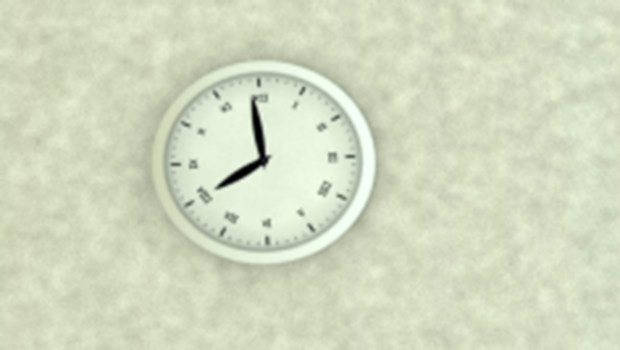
7:59
